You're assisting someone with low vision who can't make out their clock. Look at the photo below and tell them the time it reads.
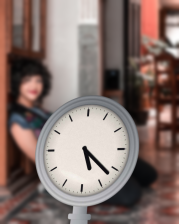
5:22
